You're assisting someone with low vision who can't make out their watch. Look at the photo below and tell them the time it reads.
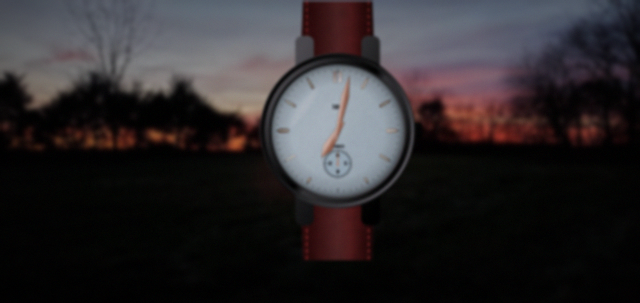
7:02
